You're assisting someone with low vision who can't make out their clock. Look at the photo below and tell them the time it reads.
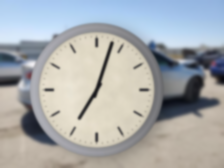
7:03
